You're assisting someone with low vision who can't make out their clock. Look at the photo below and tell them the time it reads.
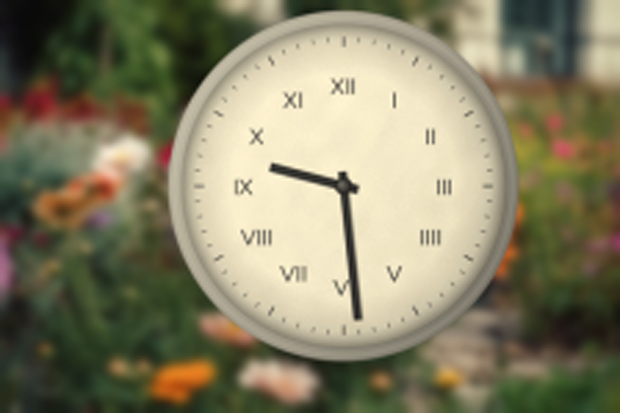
9:29
